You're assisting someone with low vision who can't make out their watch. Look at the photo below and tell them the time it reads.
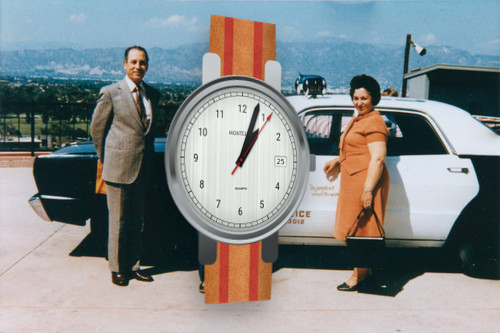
1:03:06
